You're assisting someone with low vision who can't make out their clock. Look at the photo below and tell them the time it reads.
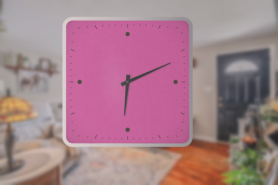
6:11
